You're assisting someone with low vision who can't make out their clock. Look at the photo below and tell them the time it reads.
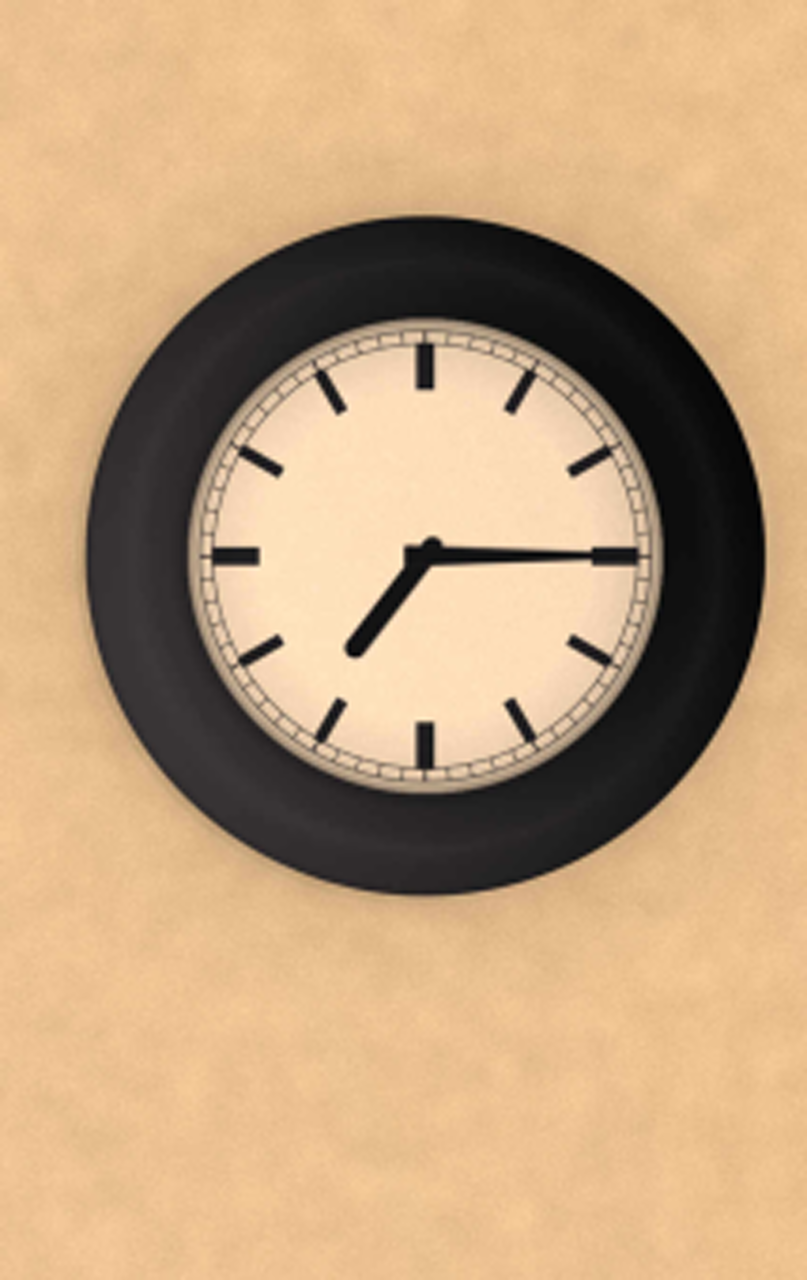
7:15
